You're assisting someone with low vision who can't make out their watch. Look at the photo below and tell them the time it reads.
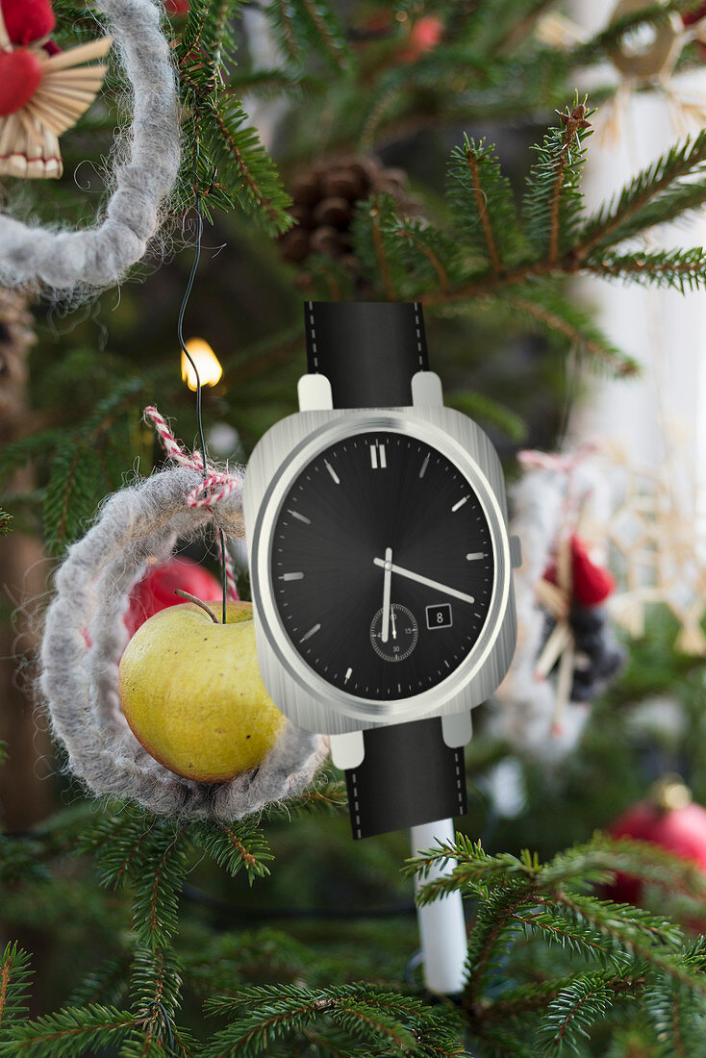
6:19
